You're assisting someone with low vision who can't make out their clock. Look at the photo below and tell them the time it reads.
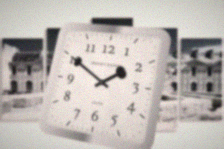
1:50
